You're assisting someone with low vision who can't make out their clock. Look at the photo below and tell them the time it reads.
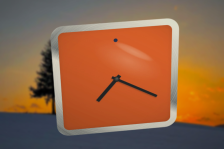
7:20
